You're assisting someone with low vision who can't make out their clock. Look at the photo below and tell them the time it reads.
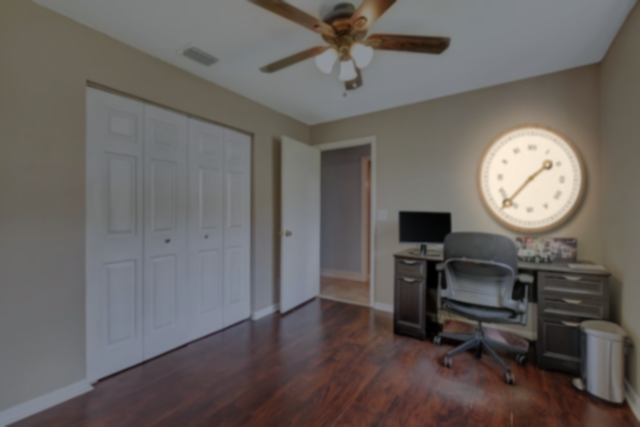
1:37
